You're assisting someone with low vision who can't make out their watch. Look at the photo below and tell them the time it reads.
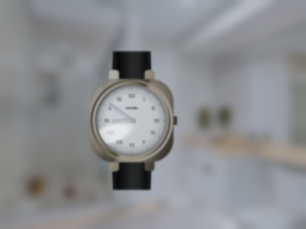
8:51
